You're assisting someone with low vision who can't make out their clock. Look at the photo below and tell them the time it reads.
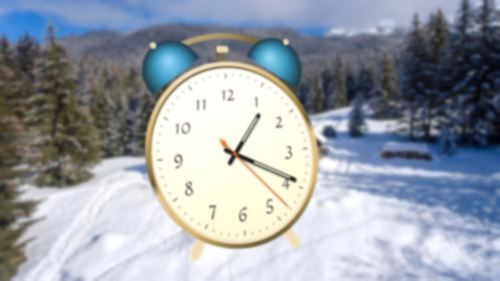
1:19:23
